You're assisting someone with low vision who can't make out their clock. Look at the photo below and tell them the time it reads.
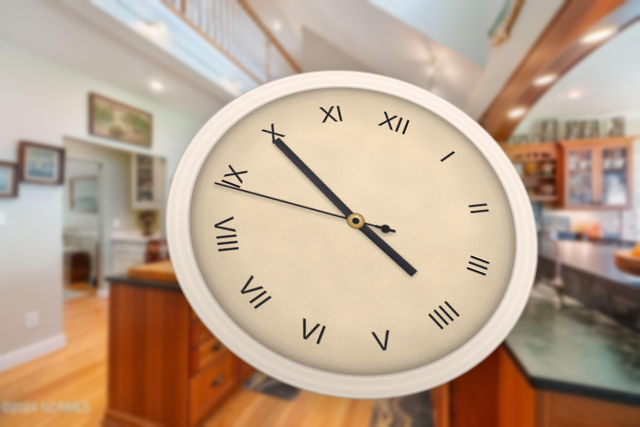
3:49:44
